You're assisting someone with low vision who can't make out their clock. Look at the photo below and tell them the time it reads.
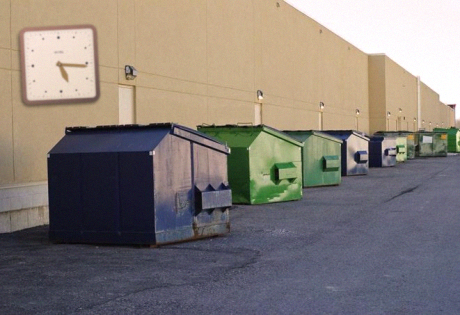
5:16
